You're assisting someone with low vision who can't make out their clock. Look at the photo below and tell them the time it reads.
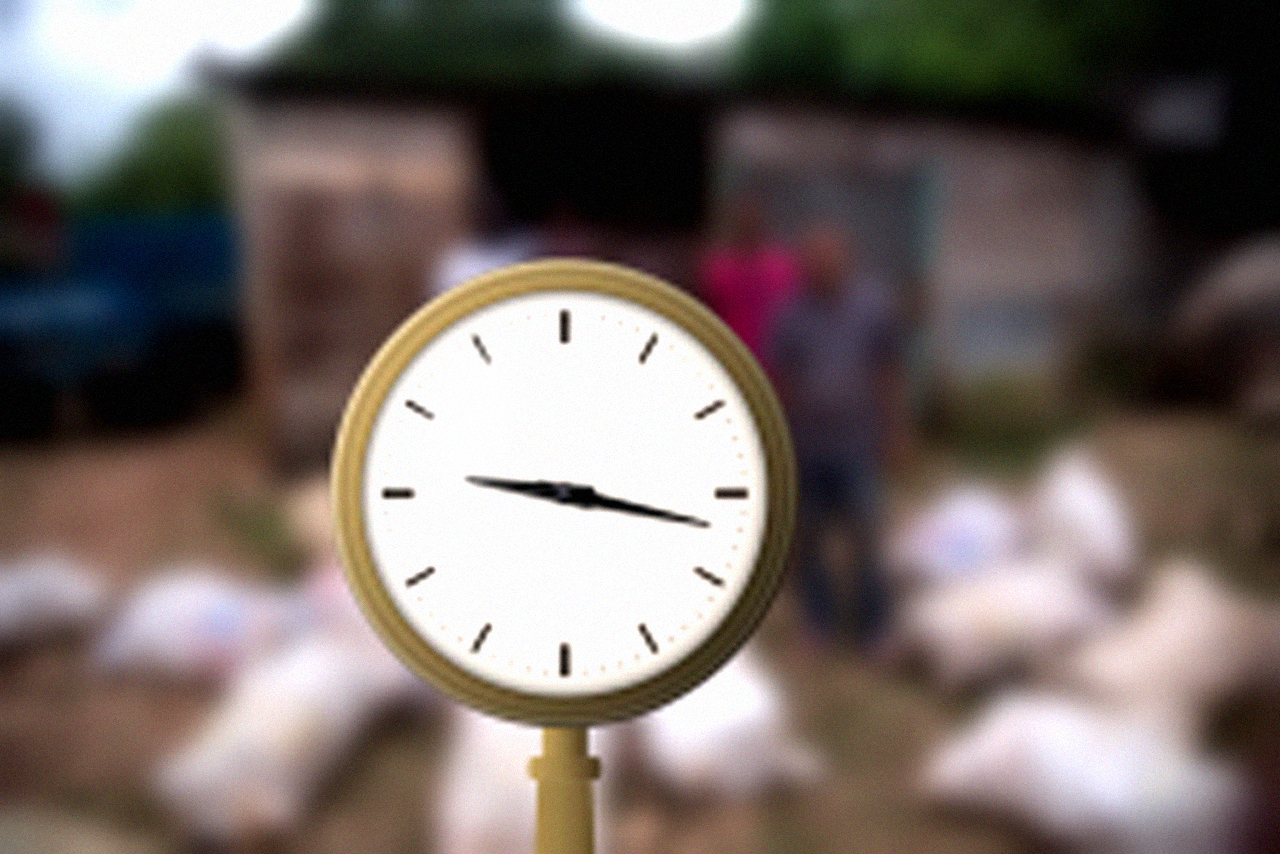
9:17
